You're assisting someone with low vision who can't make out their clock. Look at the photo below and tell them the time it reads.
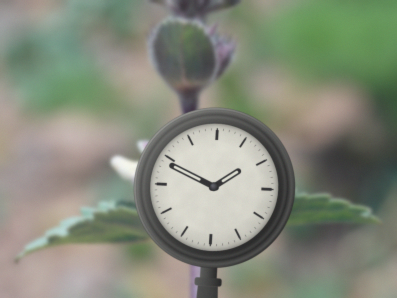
1:49
